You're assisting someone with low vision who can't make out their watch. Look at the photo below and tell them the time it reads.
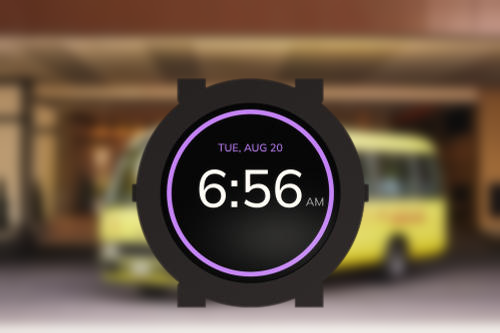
6:56
